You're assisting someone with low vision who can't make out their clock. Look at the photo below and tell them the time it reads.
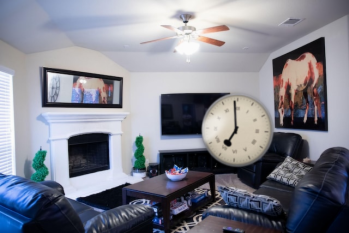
6:59
